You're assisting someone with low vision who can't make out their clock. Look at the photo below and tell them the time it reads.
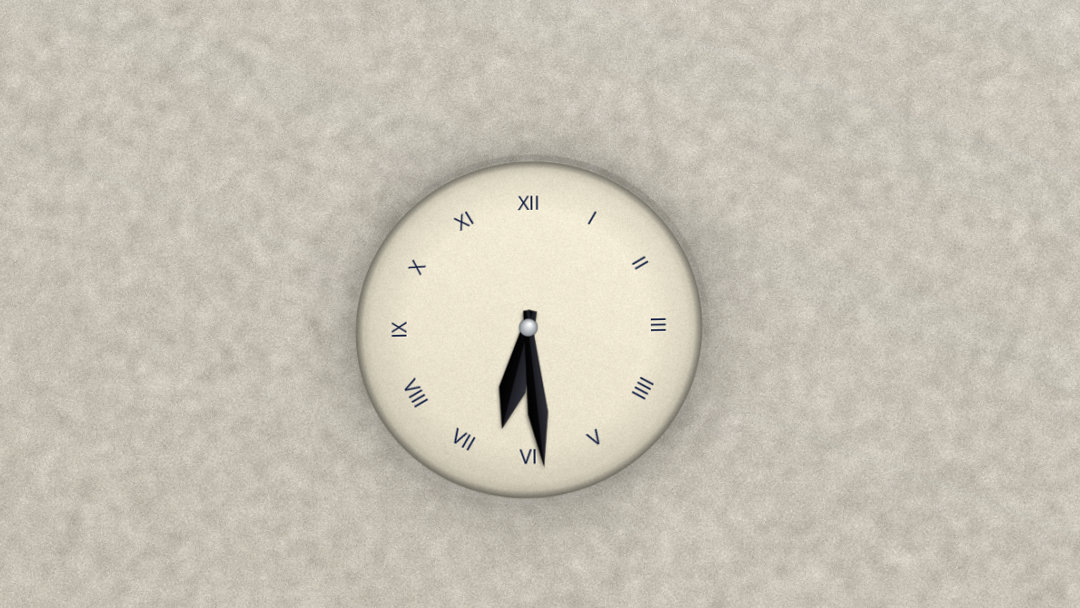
6:29
